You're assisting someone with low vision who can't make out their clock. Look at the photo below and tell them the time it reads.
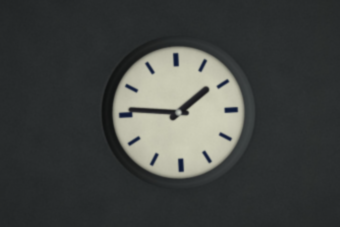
1:46
